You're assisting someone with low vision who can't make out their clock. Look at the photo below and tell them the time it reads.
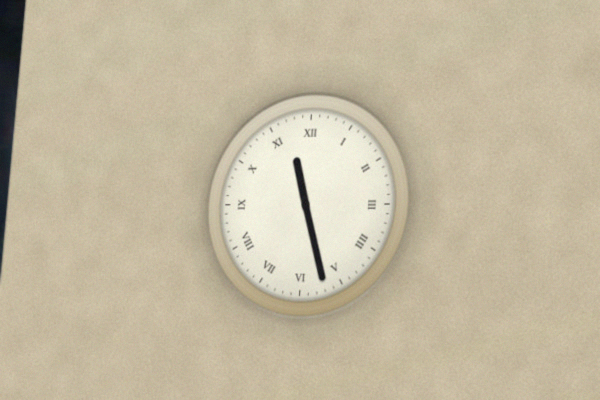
11:27
